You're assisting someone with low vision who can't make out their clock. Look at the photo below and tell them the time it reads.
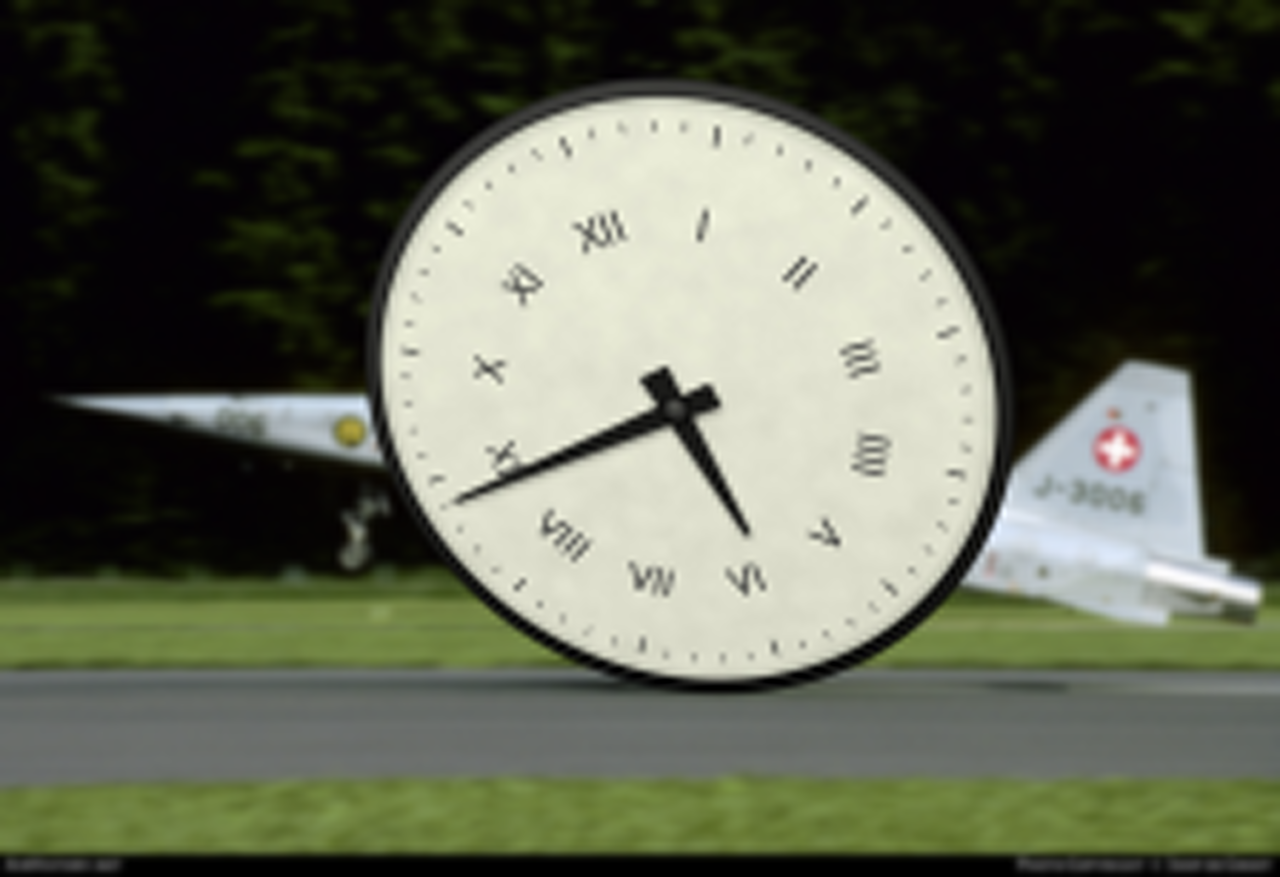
5:44
